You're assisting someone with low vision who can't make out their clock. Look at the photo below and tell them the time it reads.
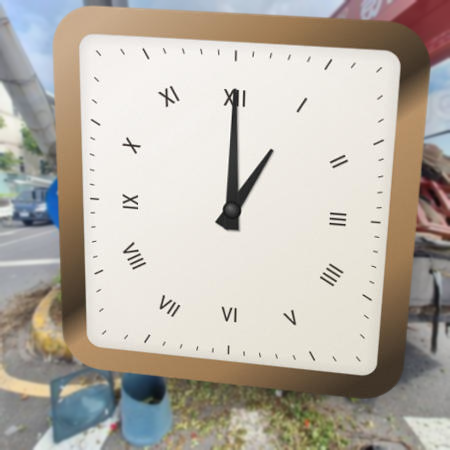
1:00
